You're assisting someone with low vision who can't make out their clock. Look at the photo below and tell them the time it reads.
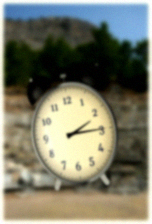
2:15
